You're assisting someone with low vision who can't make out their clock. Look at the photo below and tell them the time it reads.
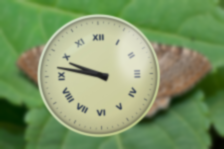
9:47
